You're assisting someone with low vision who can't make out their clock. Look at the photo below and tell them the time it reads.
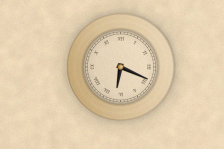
6:19
